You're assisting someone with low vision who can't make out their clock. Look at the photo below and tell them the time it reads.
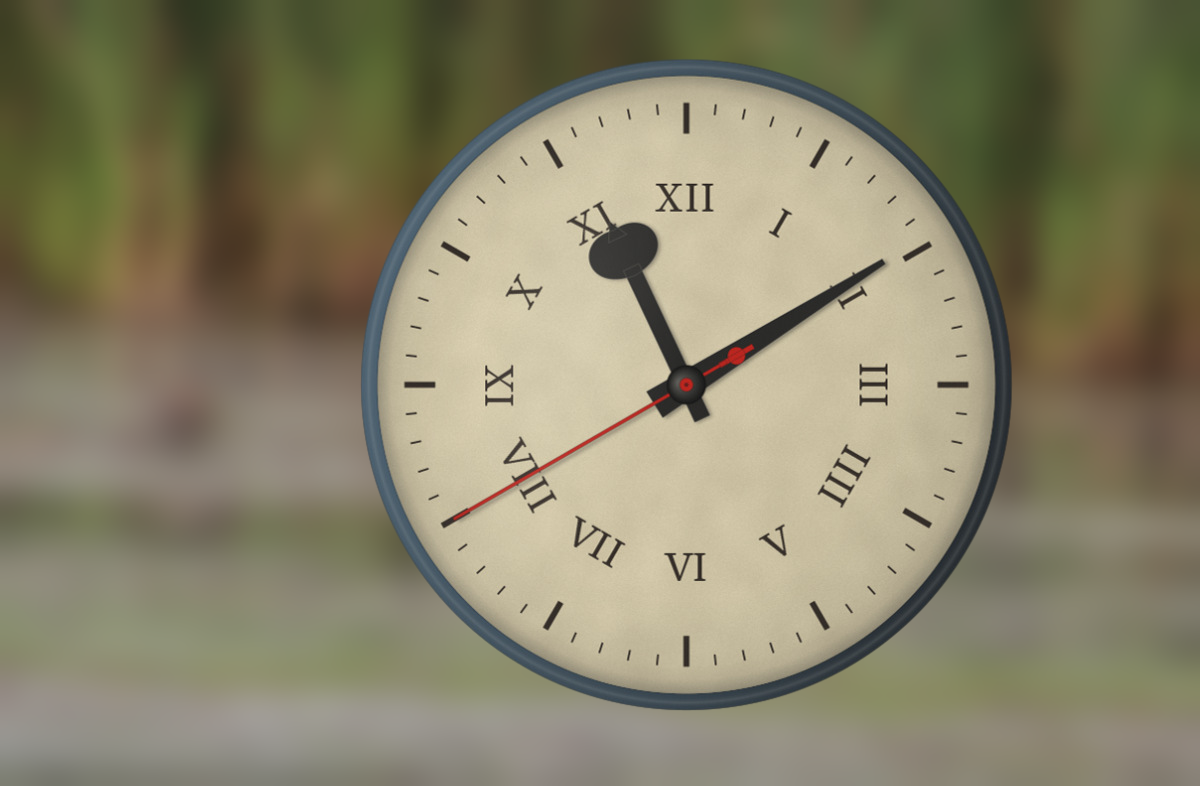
11:09:40
